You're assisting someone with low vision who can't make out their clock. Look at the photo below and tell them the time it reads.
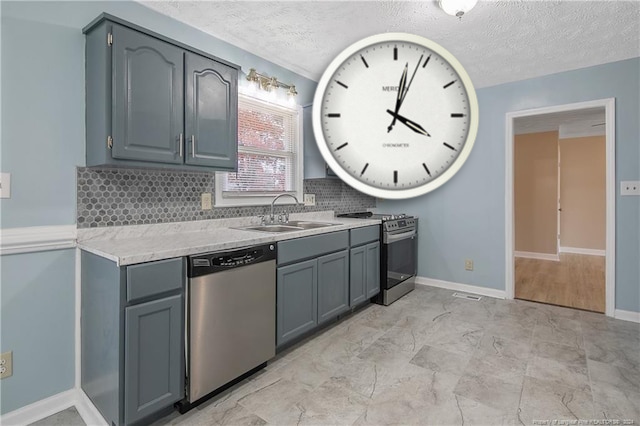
4:02:04
